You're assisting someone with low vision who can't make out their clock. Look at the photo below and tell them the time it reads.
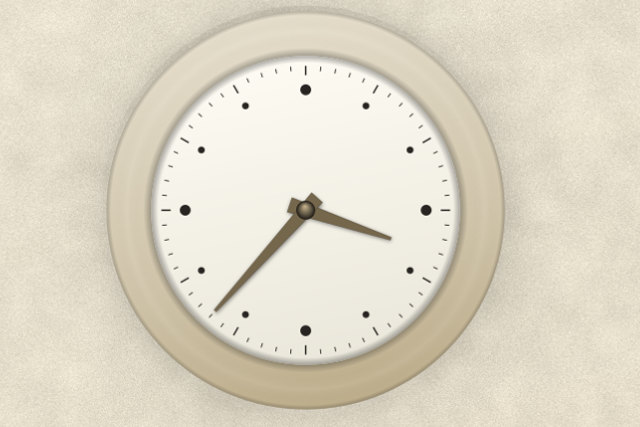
3:37
